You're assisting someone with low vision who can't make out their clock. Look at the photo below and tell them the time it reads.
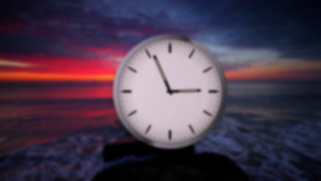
2:56
